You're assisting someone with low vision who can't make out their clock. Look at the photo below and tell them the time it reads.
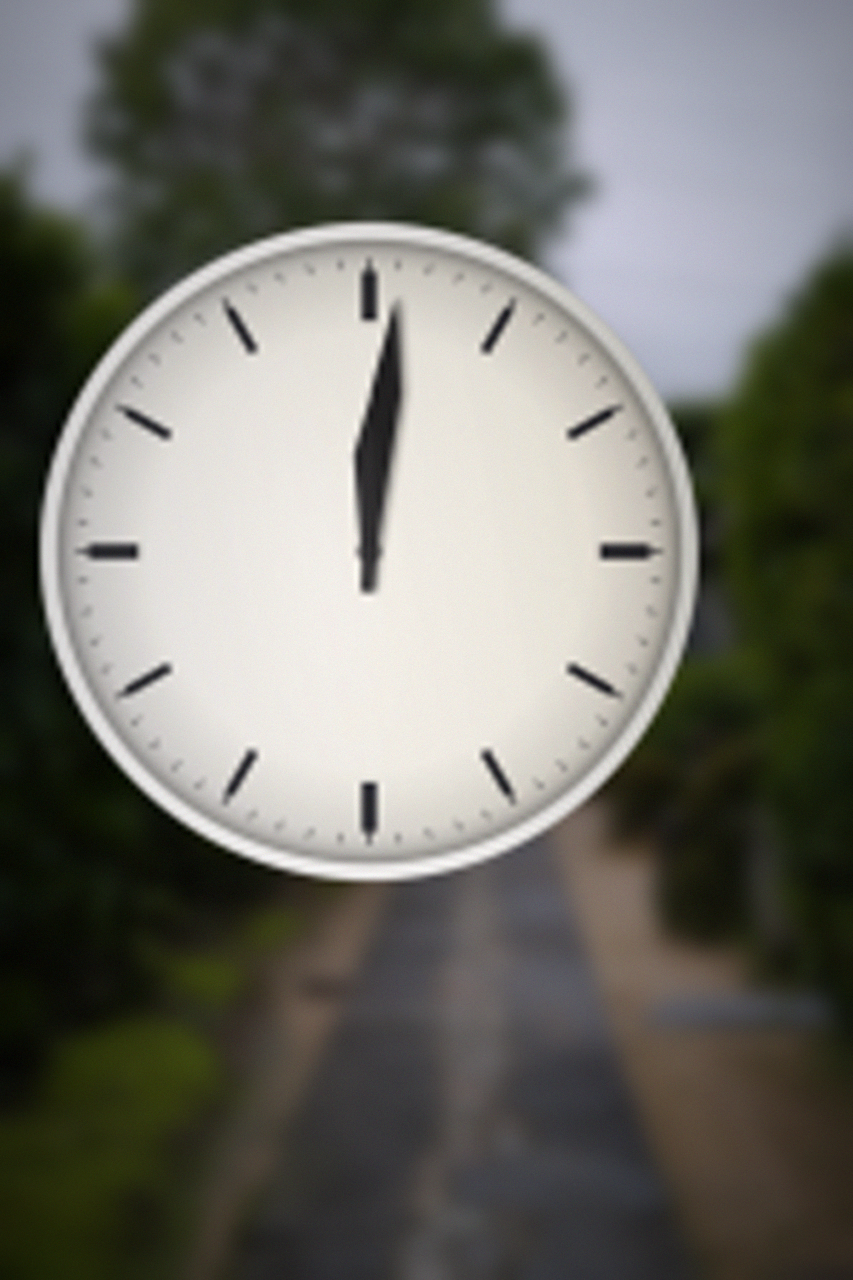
12:01
